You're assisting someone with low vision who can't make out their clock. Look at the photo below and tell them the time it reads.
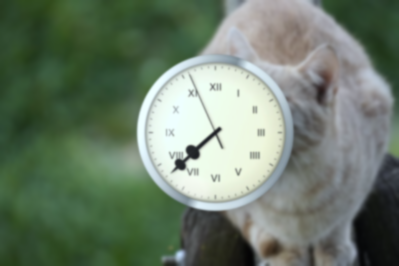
7:37:56
